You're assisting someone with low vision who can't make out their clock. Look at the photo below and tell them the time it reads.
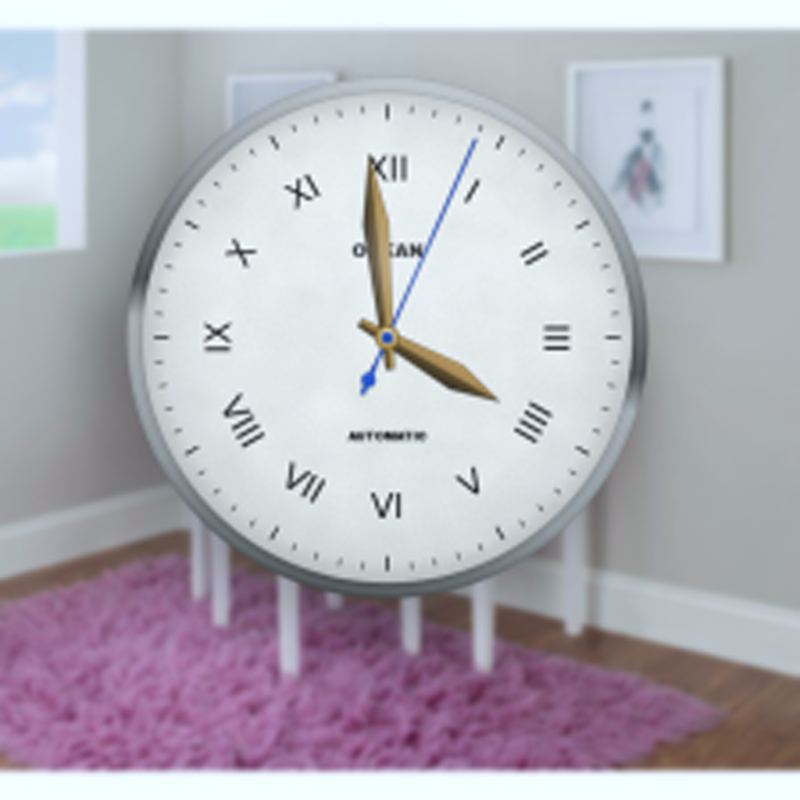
3:59:04
